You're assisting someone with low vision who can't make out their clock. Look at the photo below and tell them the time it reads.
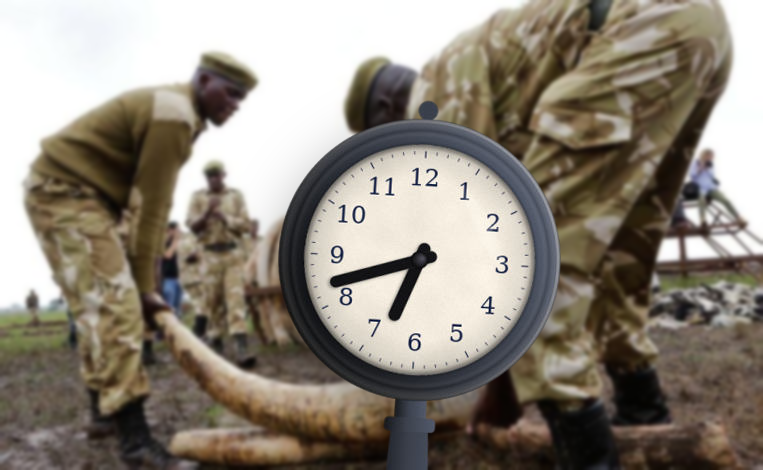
6:42
